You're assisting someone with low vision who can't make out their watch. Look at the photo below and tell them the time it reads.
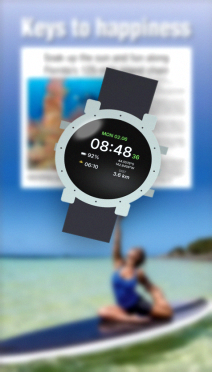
8:48
